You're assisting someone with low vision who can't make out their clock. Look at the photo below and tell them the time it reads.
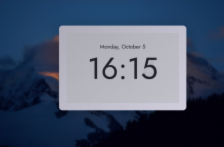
16:15
